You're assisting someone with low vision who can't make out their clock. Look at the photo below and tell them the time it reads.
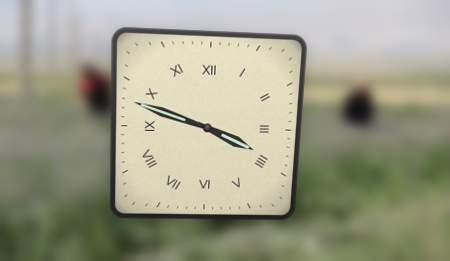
3:48
